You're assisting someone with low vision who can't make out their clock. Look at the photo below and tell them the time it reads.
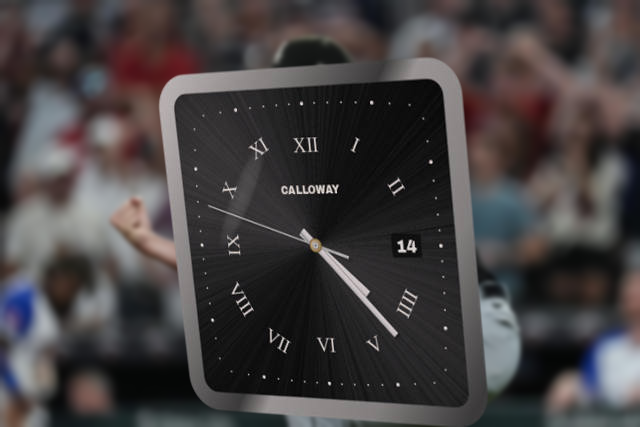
4:22:48
